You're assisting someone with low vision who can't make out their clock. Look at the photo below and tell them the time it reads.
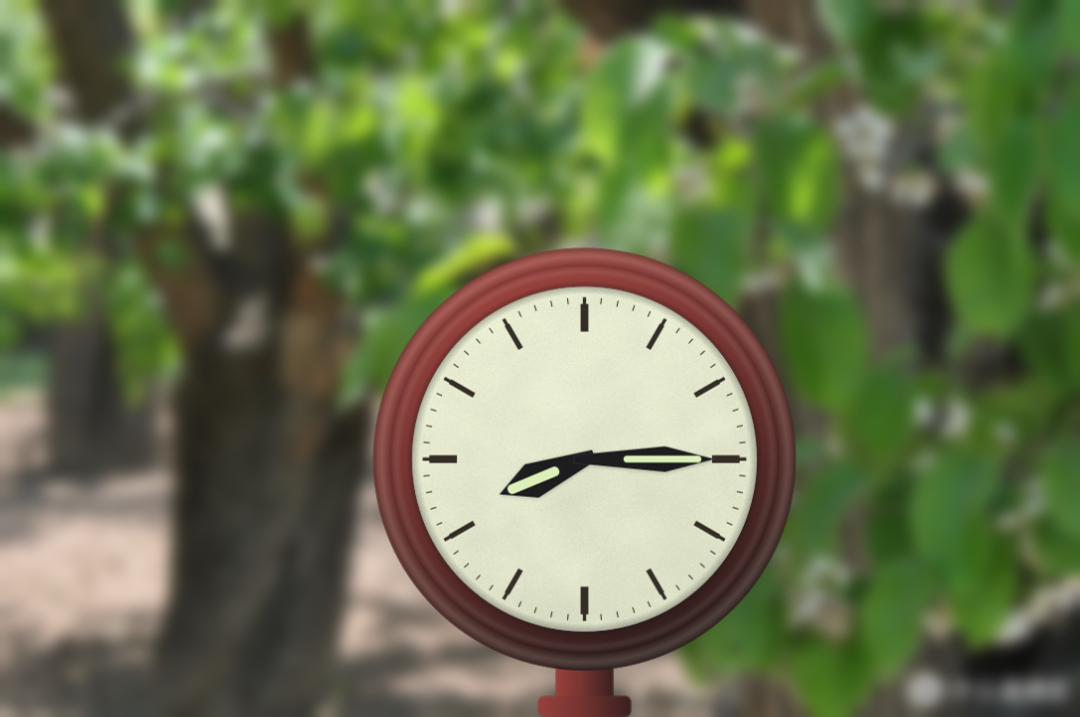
8:15
